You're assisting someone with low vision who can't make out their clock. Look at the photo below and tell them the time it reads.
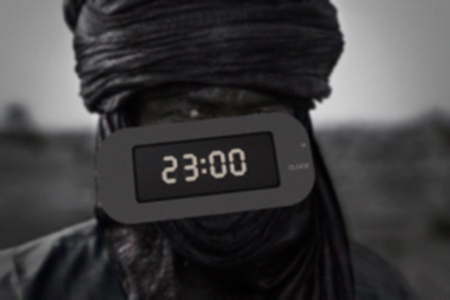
23:00
